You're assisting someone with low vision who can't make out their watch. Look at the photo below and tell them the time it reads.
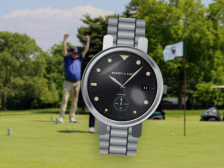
10:07
